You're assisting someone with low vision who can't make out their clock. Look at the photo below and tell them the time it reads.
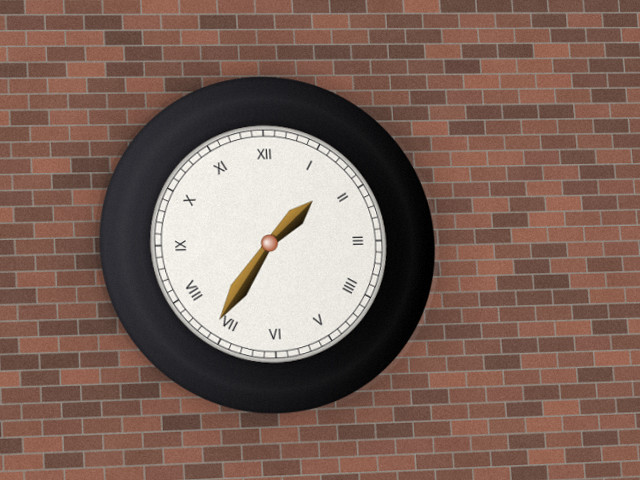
1:36
